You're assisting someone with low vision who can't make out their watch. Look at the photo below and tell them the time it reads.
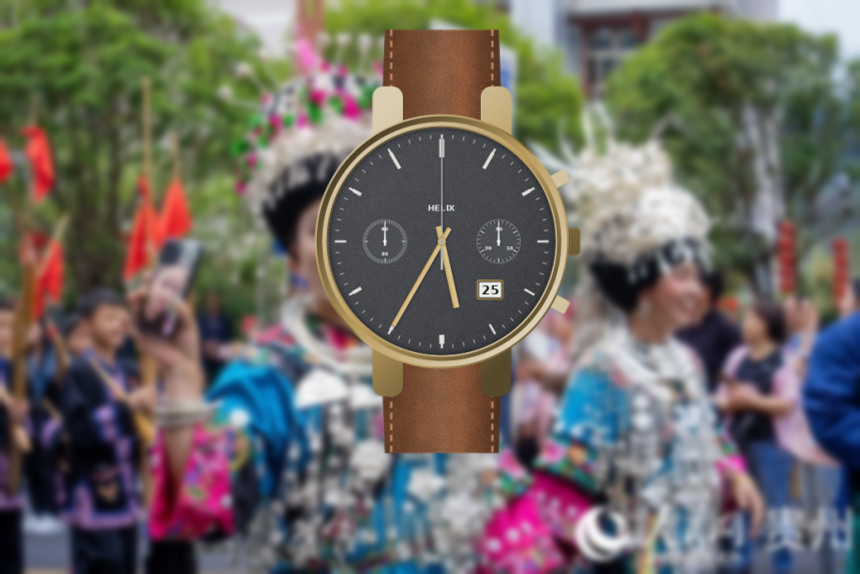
5:35
